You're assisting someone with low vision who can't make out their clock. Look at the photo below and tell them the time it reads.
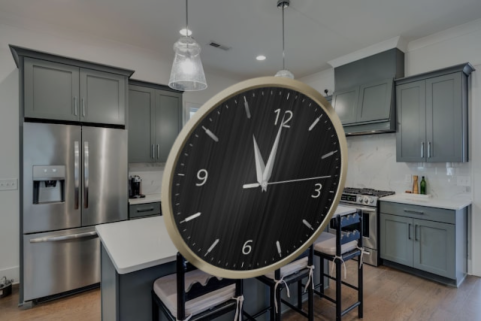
11:00:13
